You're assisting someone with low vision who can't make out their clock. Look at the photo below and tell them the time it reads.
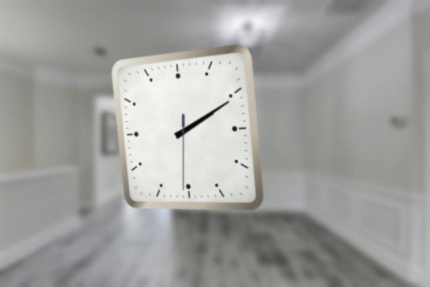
2:10:31
